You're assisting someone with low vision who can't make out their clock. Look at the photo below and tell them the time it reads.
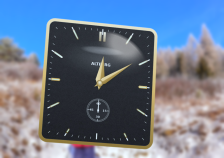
12:09
